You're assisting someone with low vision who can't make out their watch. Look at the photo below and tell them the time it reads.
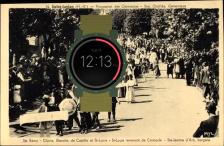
12:13
